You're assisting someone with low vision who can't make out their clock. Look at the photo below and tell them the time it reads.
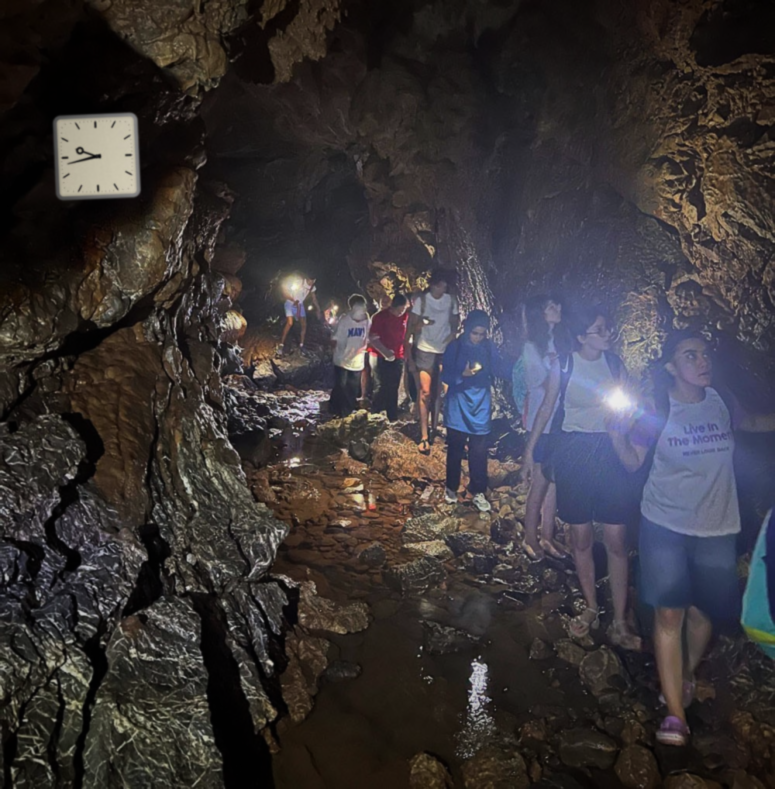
9:43
